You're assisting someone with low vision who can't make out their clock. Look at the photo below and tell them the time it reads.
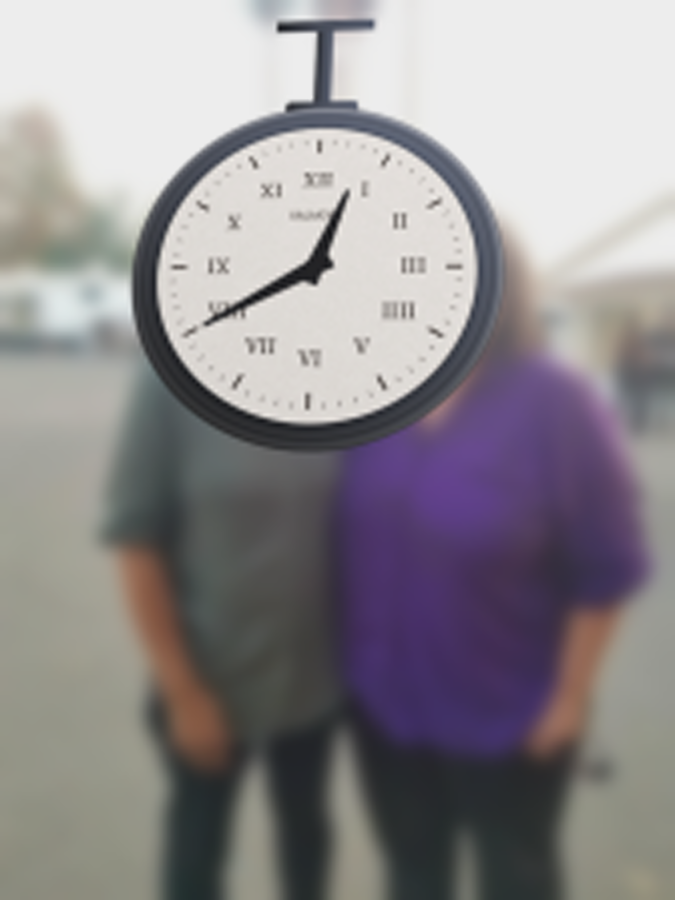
12:40
